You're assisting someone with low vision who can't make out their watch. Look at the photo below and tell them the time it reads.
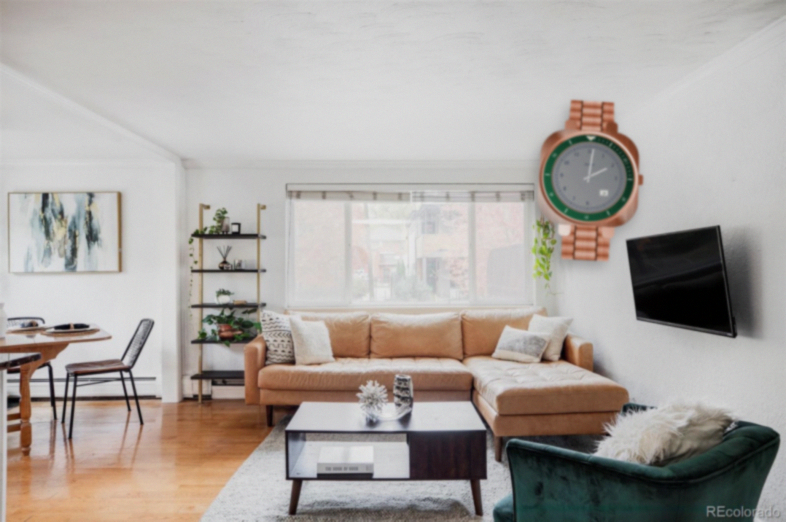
2:01
